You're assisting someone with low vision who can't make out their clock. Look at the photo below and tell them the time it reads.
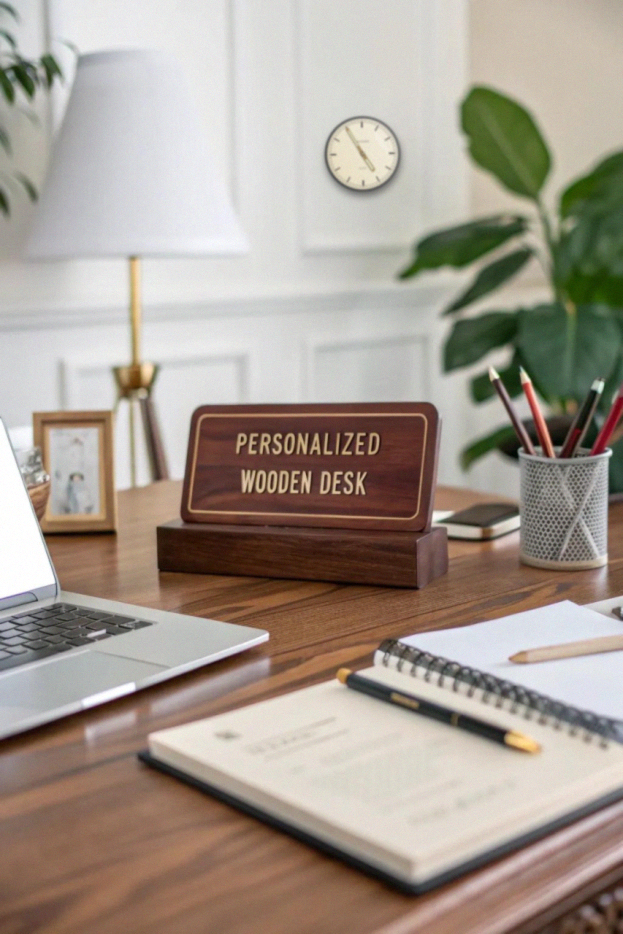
4:55
